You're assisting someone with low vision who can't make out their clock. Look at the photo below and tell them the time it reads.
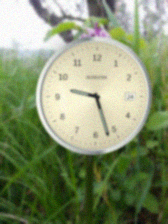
9:27
